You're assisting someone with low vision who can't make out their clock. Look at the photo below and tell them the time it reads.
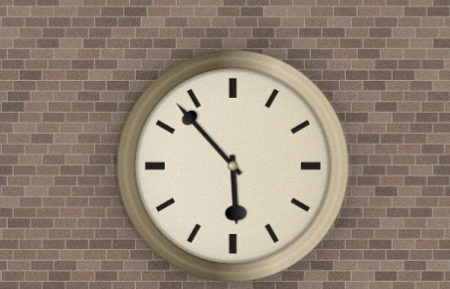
5:53
